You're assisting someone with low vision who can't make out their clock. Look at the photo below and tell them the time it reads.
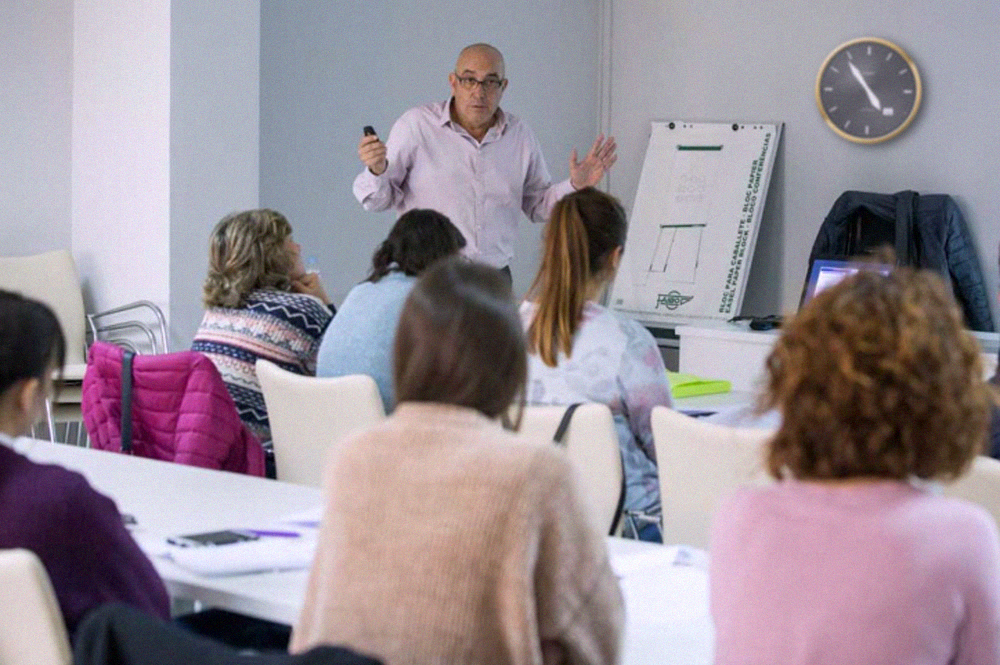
4:54
